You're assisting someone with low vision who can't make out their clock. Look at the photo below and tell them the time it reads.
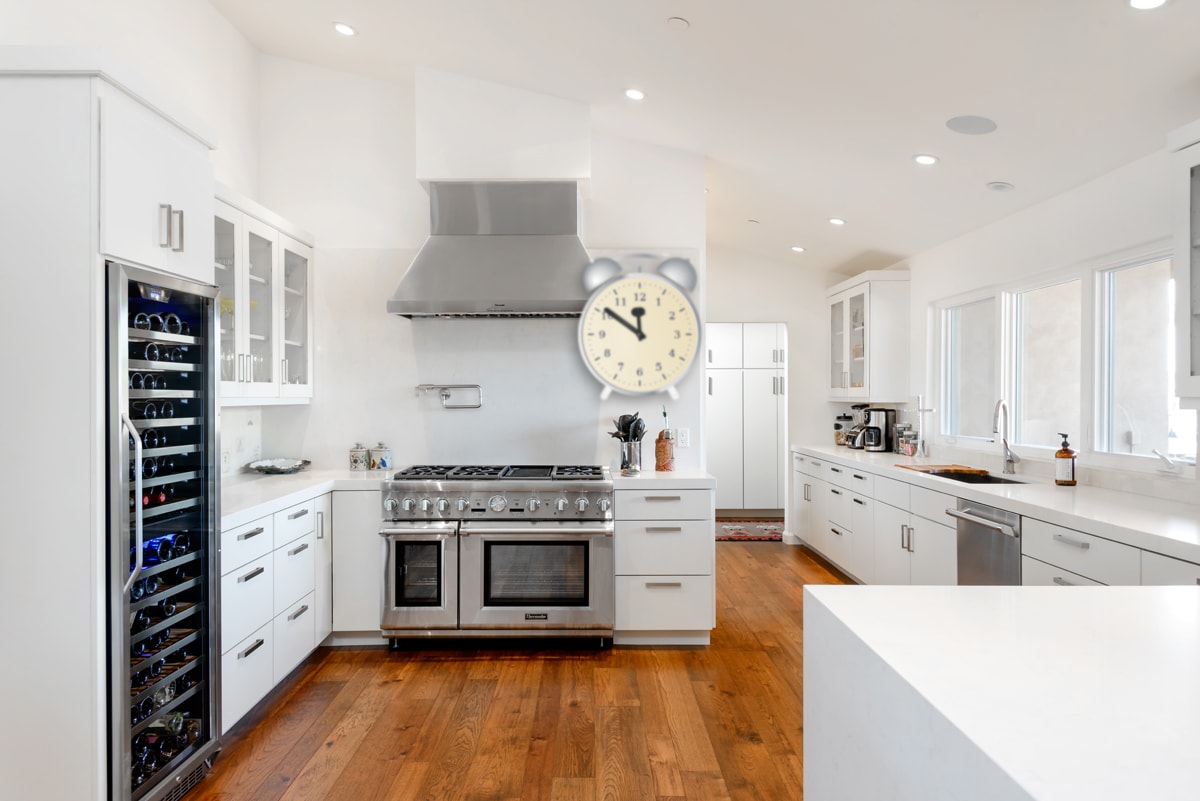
11:51
